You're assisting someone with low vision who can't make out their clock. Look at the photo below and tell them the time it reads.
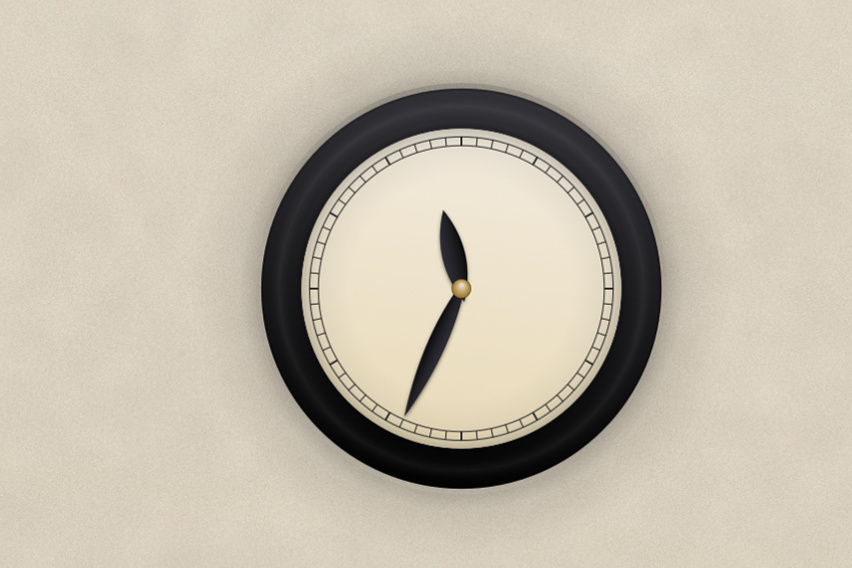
11:34
